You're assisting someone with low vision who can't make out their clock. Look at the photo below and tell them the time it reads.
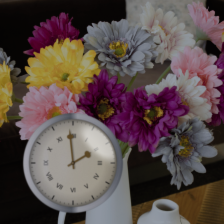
1:59
